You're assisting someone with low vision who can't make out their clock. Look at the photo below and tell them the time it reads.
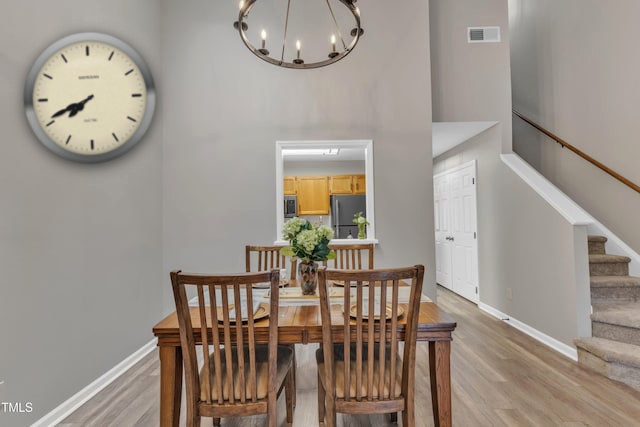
7:41
